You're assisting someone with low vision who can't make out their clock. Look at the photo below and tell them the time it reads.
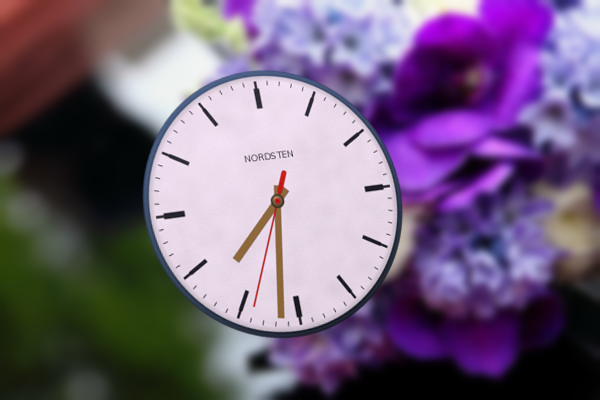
7:31:34
